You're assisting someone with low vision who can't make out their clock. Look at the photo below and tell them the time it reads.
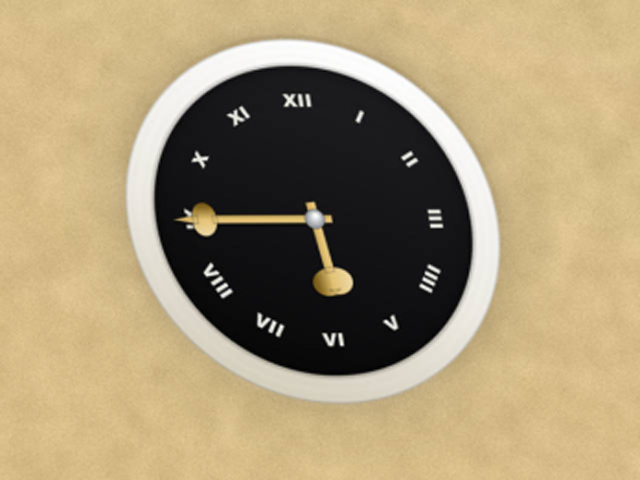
5:45
